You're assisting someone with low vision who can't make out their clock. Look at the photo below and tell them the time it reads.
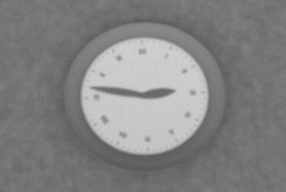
2:47
